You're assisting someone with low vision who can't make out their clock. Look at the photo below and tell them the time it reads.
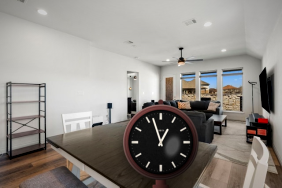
12:57
